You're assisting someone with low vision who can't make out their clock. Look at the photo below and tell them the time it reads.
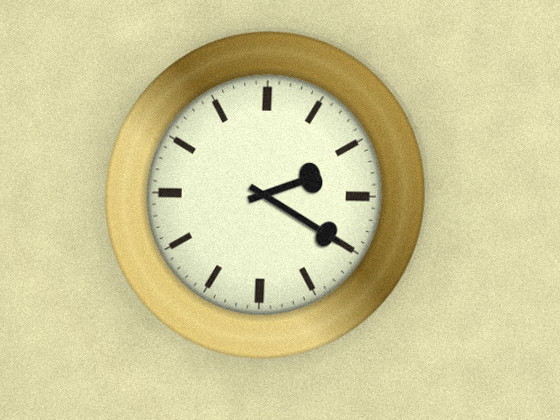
2:20
